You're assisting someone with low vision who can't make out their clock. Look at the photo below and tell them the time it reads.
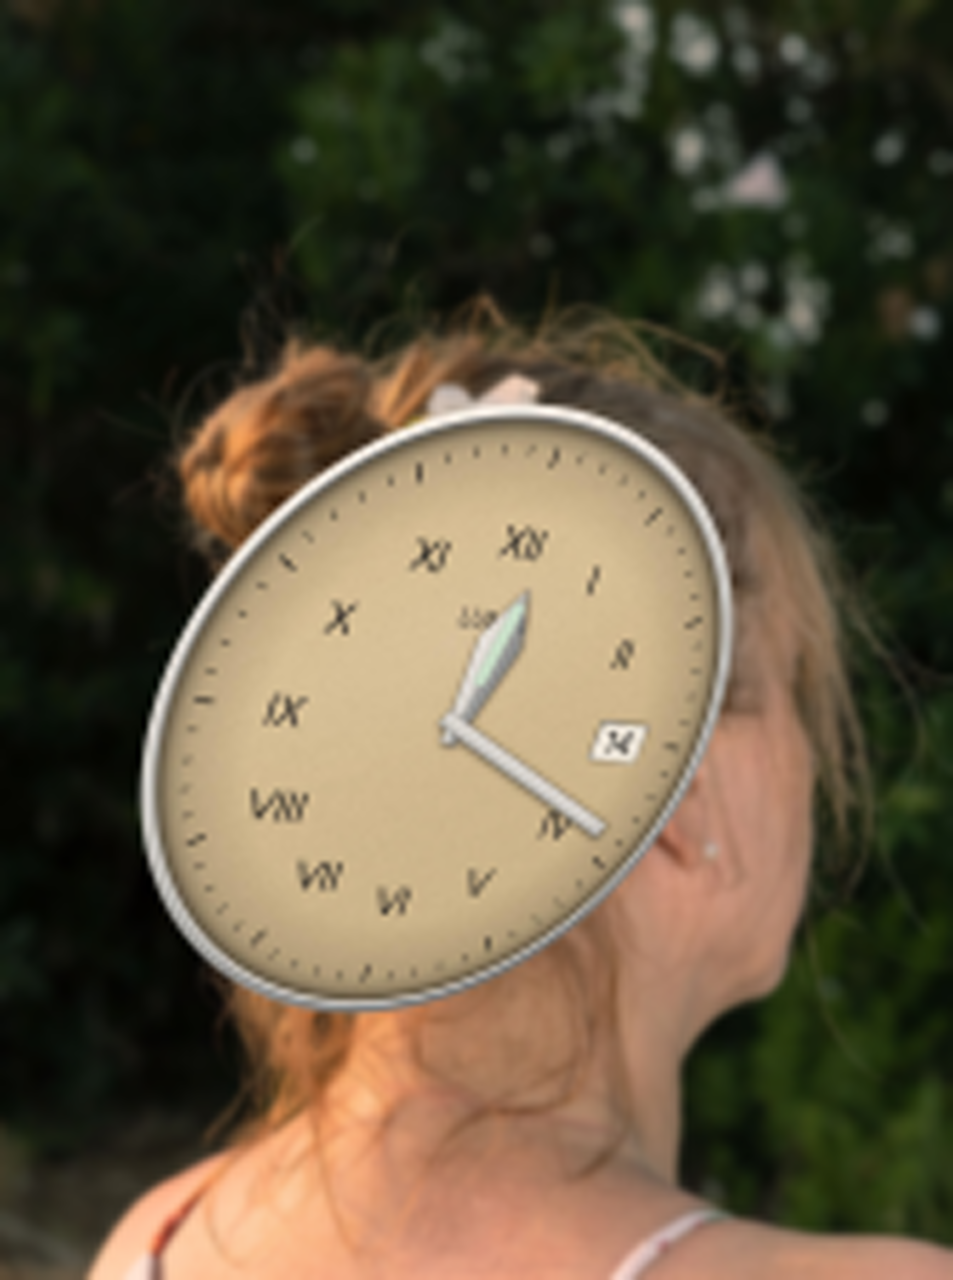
12:19
